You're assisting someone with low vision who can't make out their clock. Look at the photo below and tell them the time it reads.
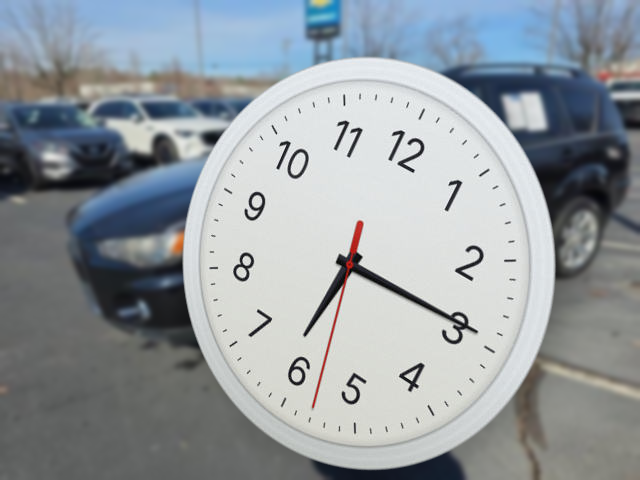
6:14:28
